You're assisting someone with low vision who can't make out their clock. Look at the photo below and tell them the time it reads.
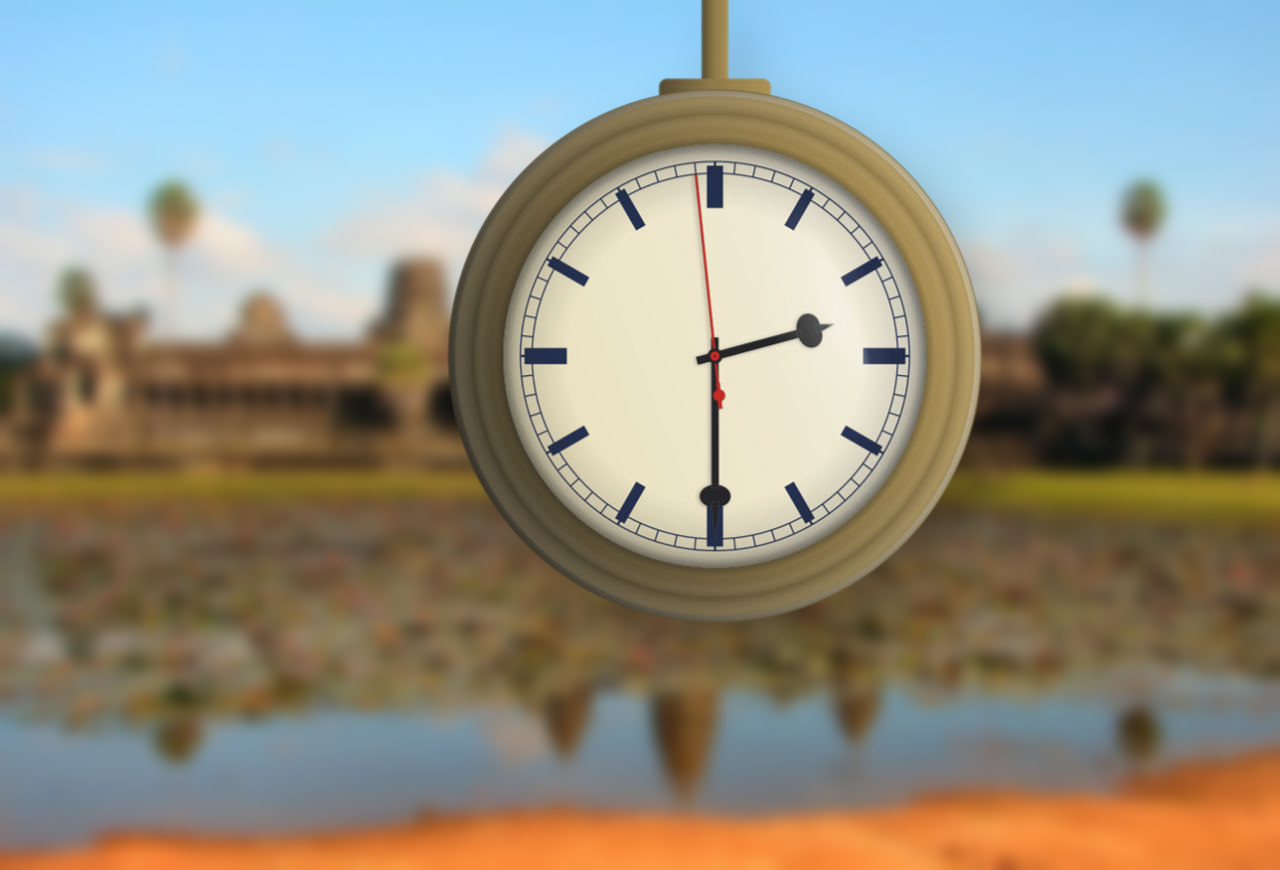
2:29:59
